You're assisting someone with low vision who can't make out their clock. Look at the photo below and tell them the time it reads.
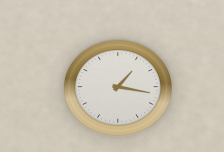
1:17
